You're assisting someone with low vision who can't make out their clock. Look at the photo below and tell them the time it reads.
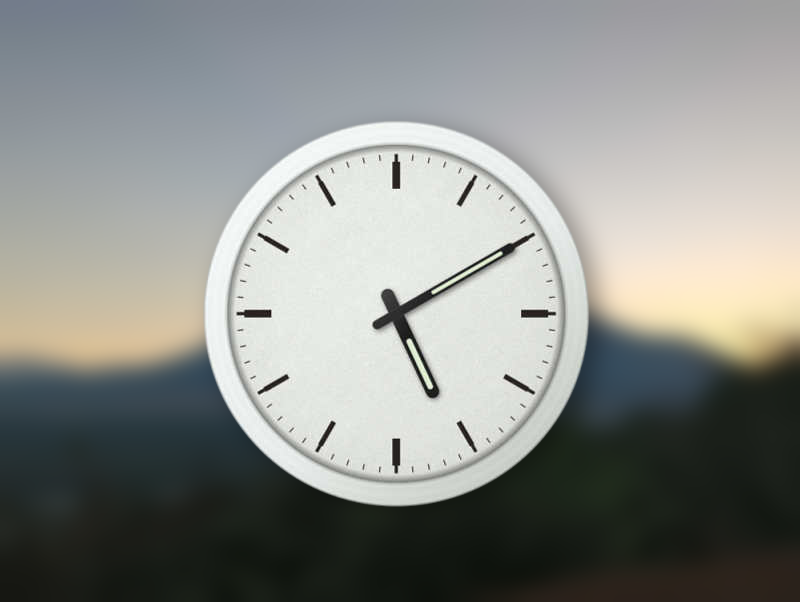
5:10
